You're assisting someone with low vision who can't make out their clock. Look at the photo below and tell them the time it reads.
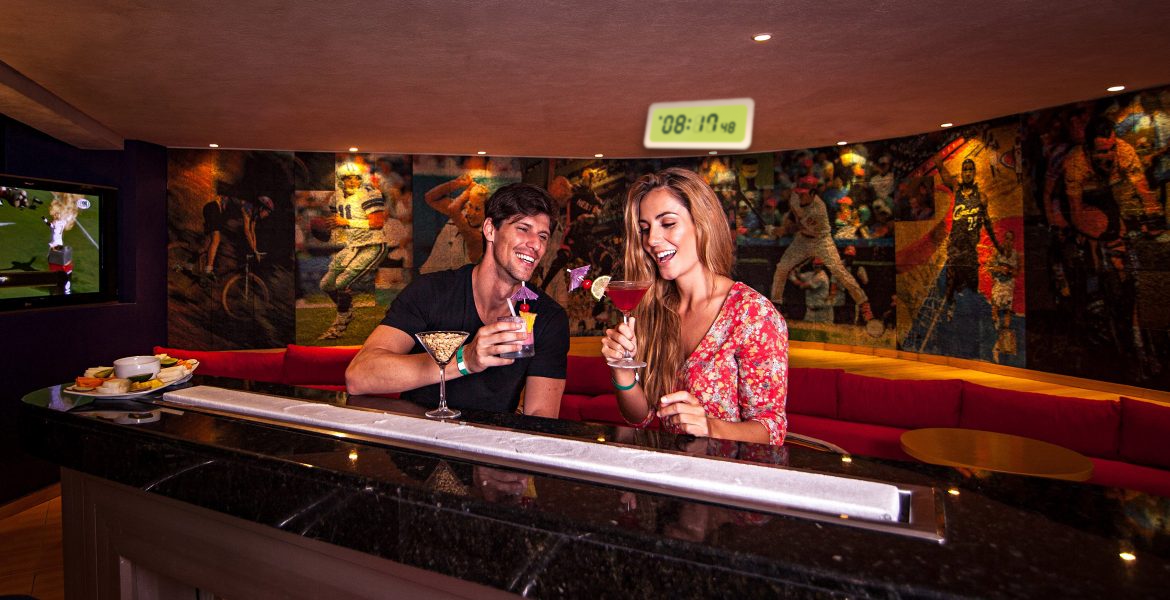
8:17
